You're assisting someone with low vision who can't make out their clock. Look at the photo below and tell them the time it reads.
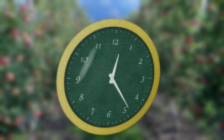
12:24
